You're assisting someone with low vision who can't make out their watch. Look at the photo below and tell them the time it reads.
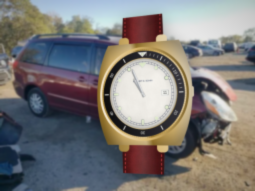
10:56
